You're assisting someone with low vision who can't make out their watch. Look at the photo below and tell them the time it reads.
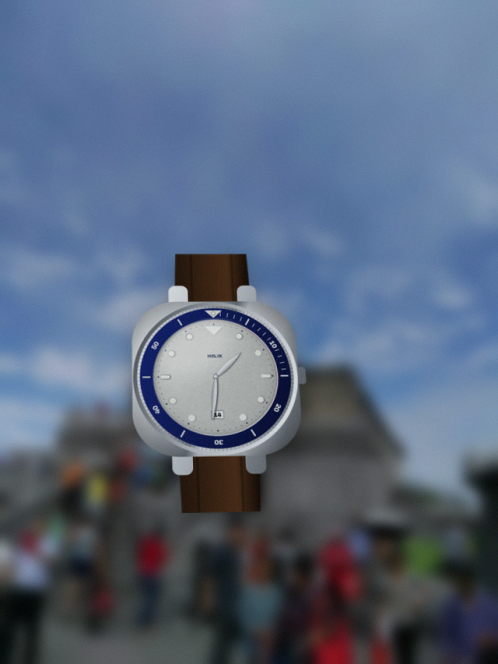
1:31
